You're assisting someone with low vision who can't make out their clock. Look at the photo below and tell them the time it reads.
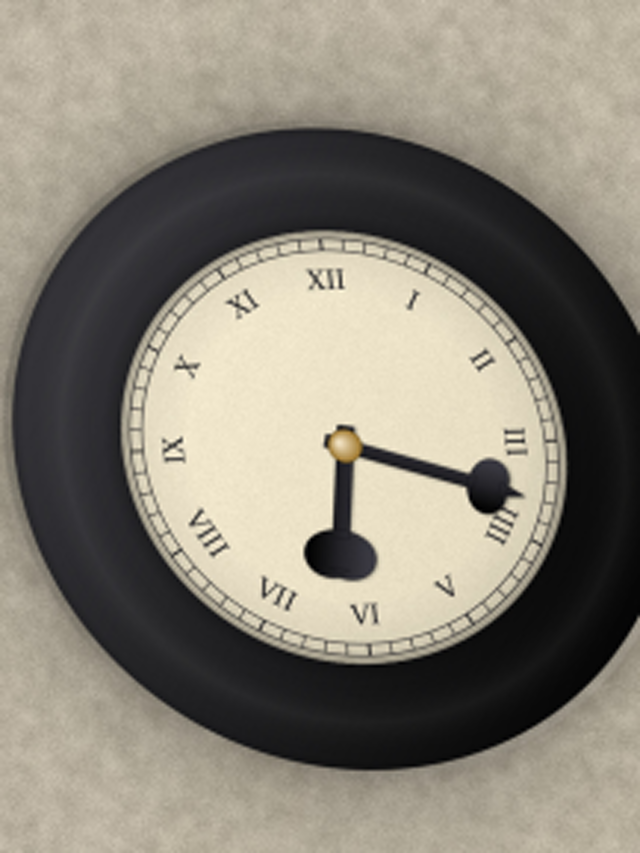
6:18
